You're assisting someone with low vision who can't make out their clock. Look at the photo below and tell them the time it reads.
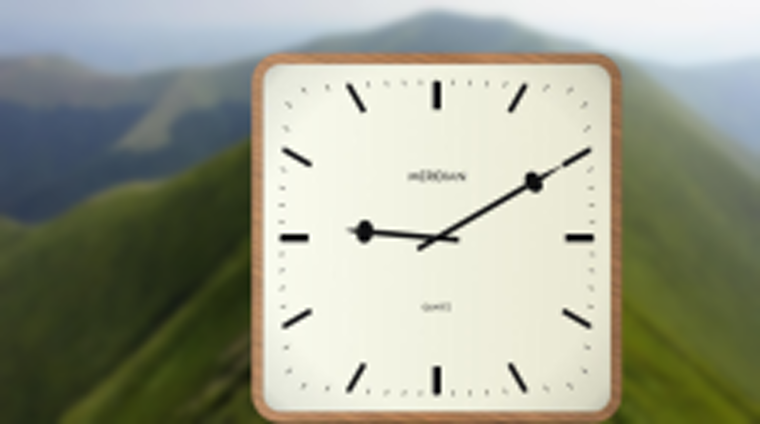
9:10
